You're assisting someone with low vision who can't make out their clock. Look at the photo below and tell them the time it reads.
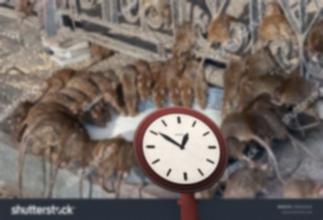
12:51
